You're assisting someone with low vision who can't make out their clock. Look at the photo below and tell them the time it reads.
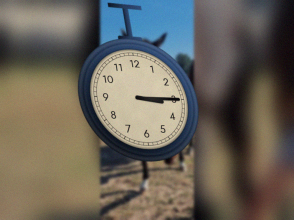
3:15
